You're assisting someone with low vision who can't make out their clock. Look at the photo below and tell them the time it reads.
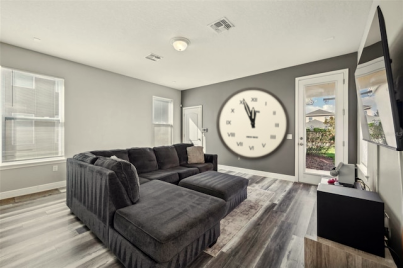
11:56
